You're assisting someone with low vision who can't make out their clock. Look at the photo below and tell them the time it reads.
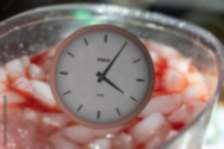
4:05
